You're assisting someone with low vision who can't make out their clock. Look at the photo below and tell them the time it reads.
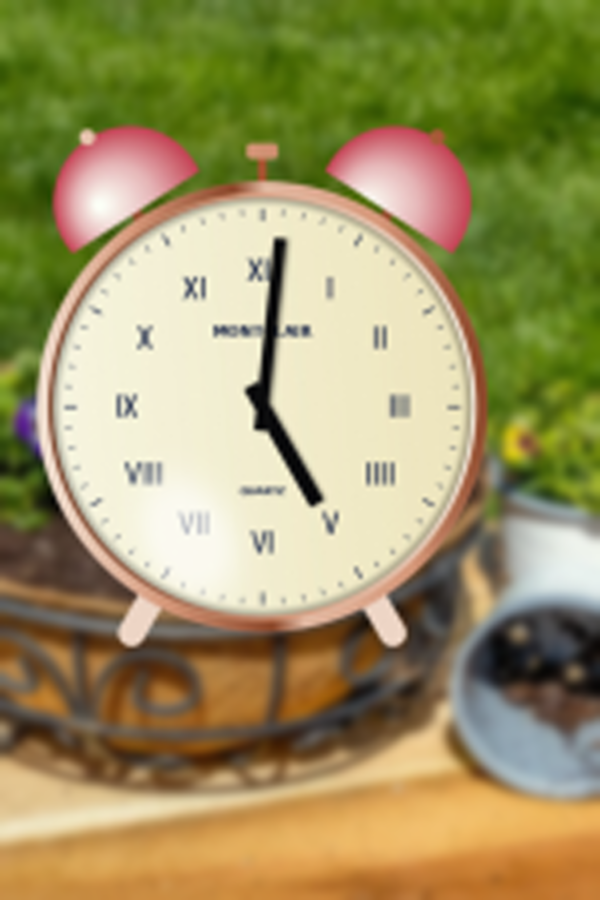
5:01
